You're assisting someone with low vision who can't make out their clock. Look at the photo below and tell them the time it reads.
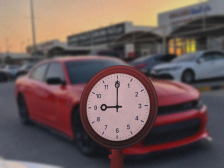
9:00
